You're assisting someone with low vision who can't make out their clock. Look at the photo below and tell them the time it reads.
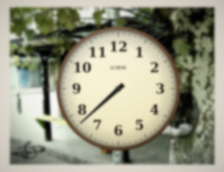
7:38
